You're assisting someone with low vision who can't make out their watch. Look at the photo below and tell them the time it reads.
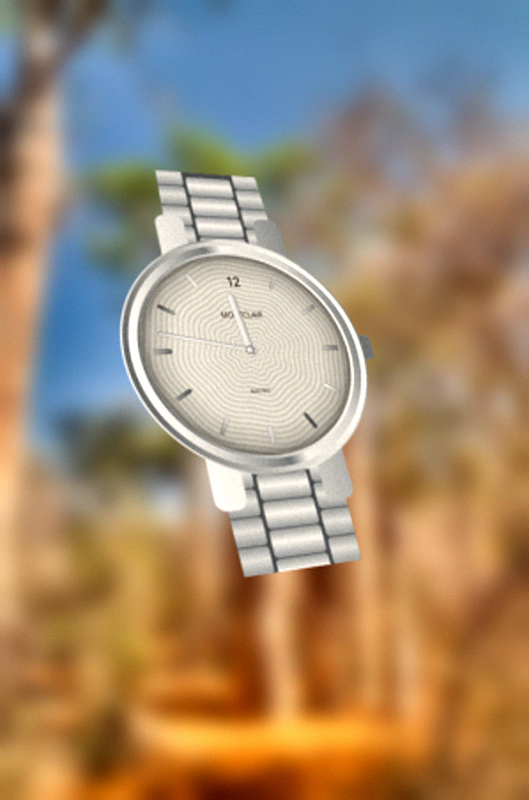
11:47
